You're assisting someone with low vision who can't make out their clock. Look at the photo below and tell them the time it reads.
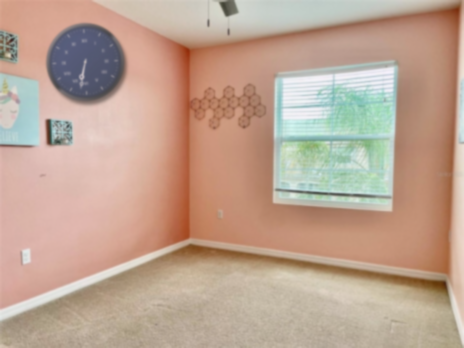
6:32
